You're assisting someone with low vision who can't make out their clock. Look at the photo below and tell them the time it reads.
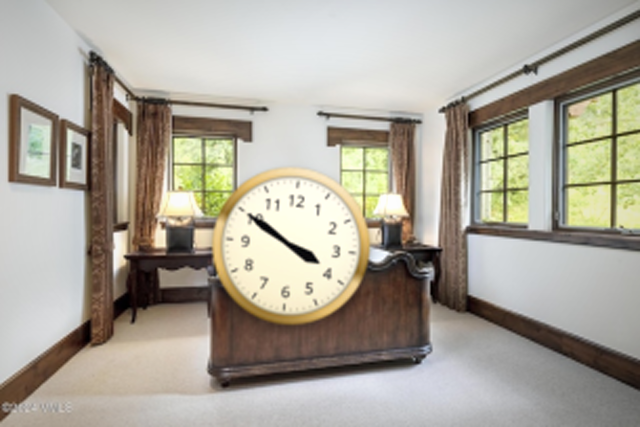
3:50
